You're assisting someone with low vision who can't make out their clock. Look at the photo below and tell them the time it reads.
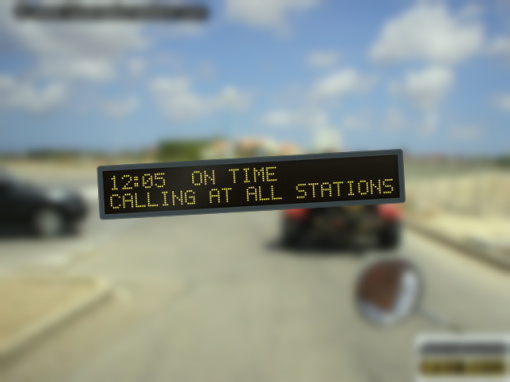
12:05
